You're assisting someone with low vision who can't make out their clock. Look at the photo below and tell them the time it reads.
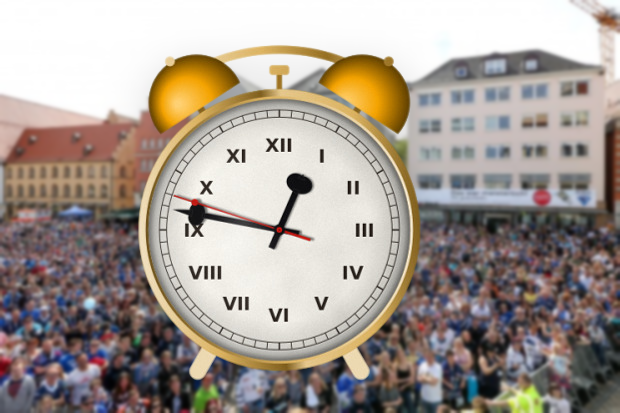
12:46:48
